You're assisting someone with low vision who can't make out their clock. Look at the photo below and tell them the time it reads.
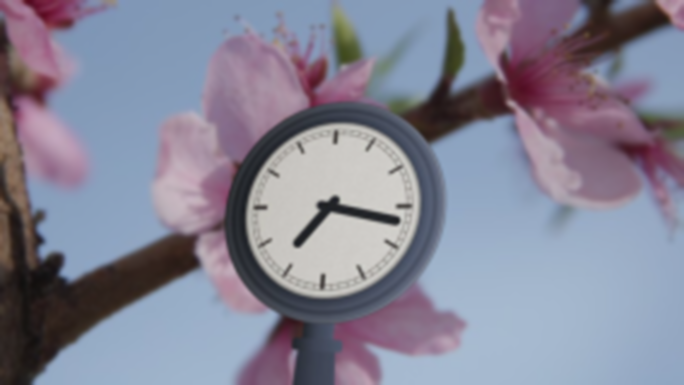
7:17
